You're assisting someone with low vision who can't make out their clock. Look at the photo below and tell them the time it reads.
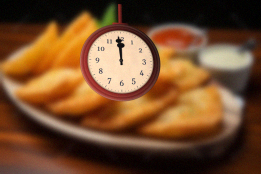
11:59
